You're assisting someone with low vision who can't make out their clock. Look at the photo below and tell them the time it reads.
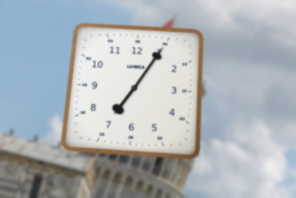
7:05
